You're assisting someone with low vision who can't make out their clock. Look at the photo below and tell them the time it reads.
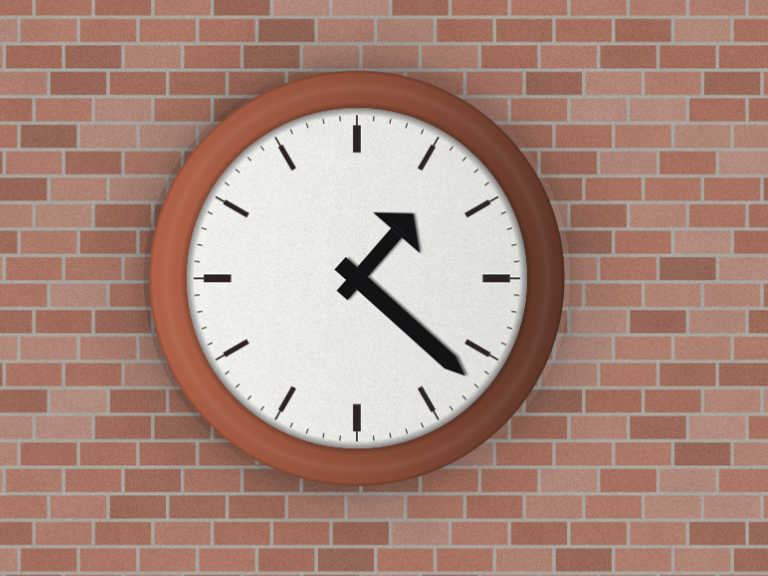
1:22
